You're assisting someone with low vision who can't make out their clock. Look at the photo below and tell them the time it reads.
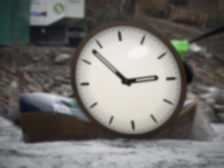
2:53
